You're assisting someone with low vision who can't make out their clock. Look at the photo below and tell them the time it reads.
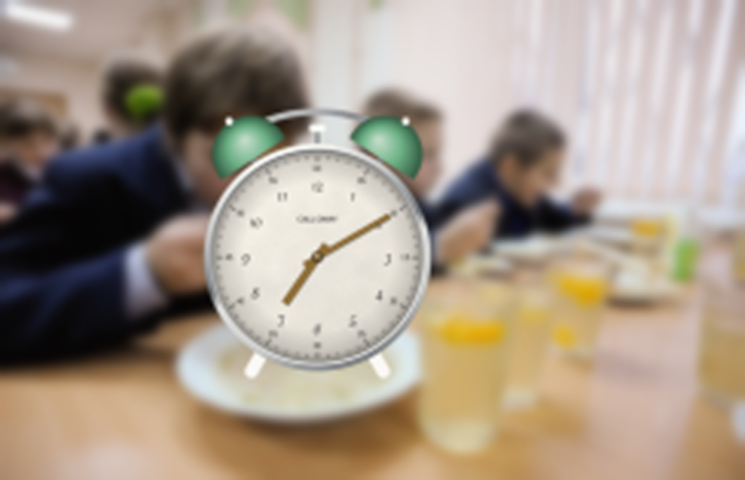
7:10
